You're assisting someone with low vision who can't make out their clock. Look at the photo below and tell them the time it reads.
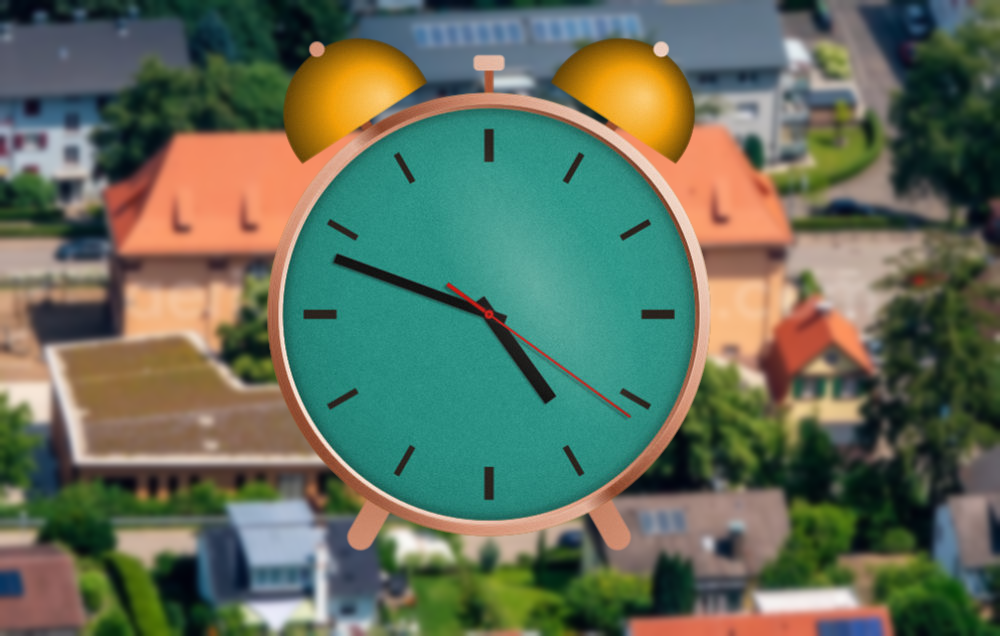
4:48:21
